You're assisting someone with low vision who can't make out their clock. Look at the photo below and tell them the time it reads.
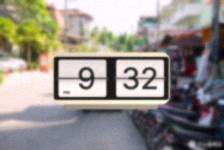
9:32
